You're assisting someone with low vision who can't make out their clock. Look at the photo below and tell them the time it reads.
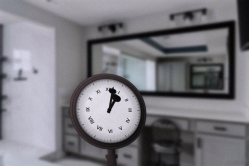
1:02
